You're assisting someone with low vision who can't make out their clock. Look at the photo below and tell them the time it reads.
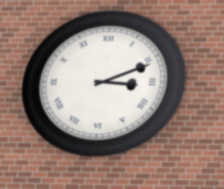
3:11
